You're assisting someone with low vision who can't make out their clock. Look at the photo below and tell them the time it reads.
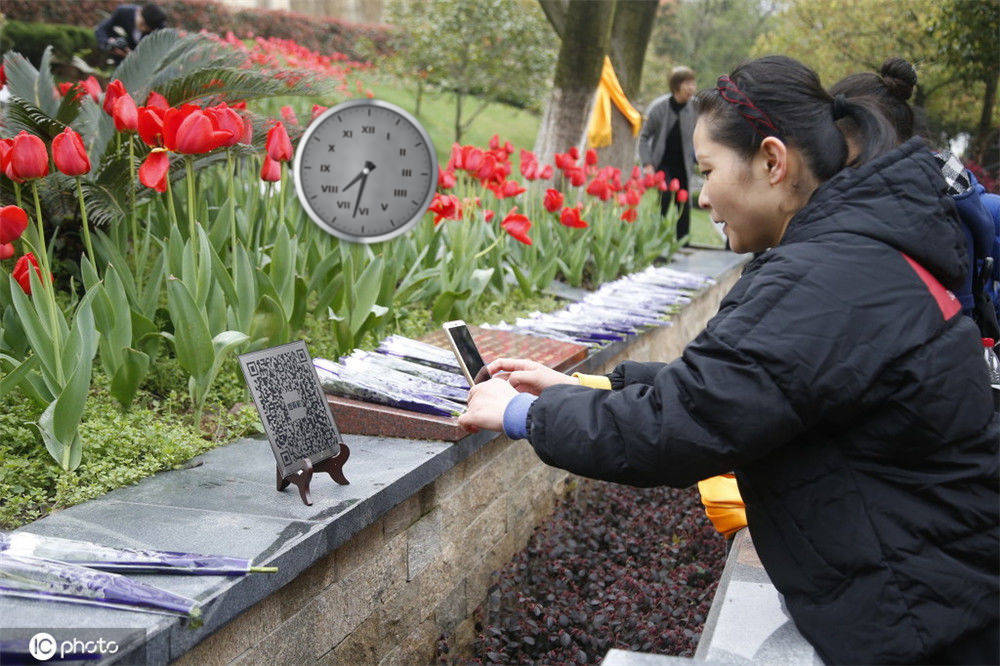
7:32
